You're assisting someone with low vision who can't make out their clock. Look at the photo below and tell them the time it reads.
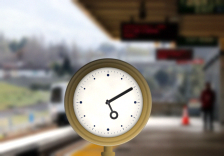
5:10
